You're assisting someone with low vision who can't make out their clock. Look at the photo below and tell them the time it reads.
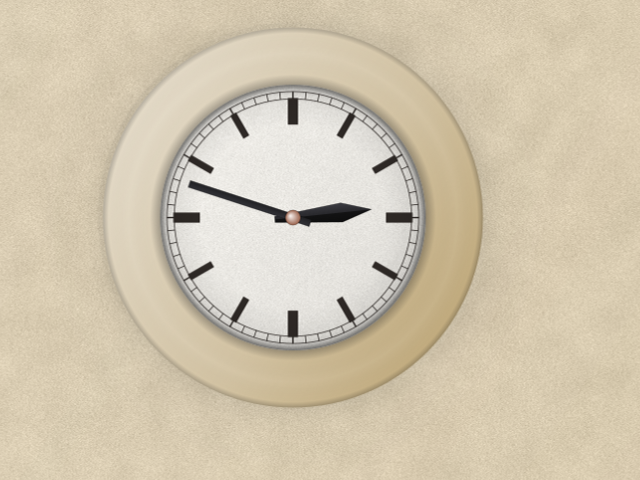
2:48
